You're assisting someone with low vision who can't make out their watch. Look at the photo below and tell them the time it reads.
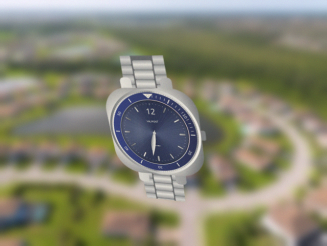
6:32
